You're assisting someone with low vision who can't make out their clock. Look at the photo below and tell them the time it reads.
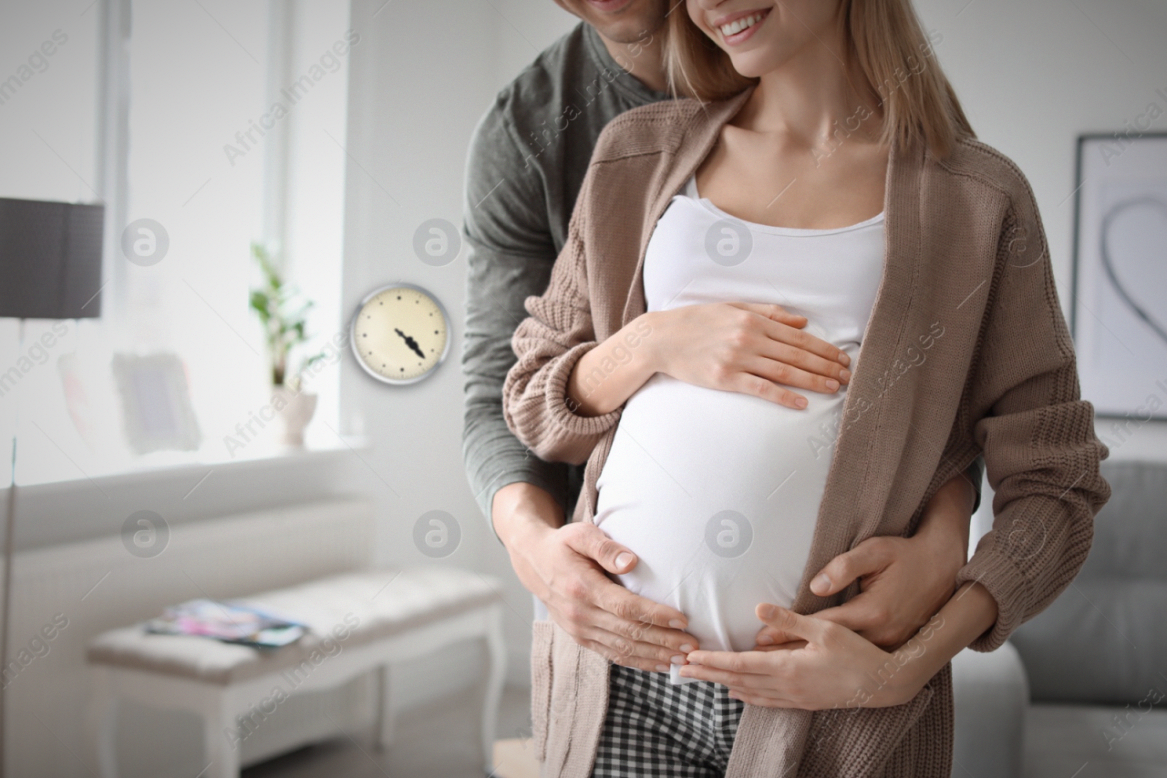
4:23
